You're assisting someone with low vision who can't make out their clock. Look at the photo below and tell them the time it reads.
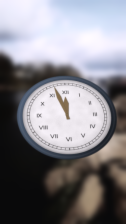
11:57
